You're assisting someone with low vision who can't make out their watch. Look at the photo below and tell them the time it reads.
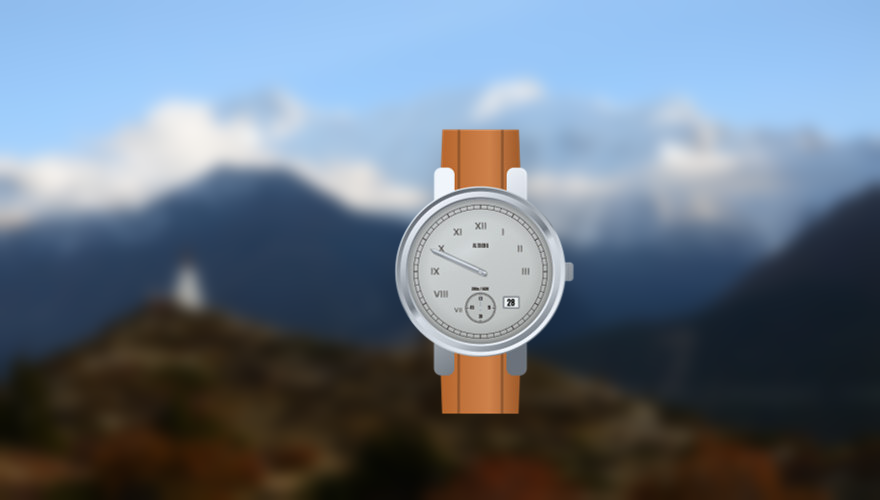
9:49
